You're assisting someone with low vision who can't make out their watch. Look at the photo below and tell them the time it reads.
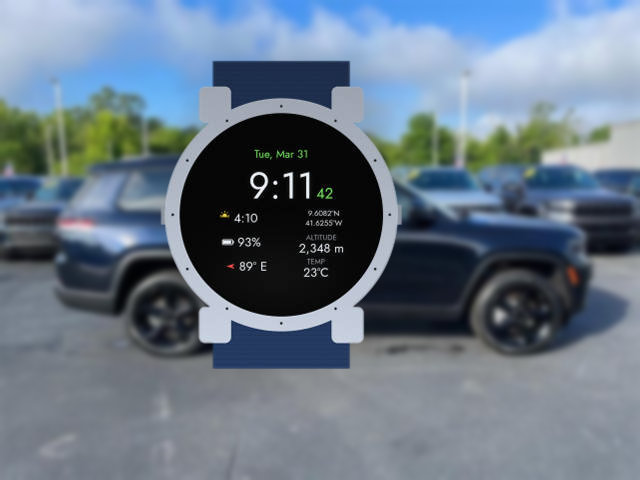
9:11:42
